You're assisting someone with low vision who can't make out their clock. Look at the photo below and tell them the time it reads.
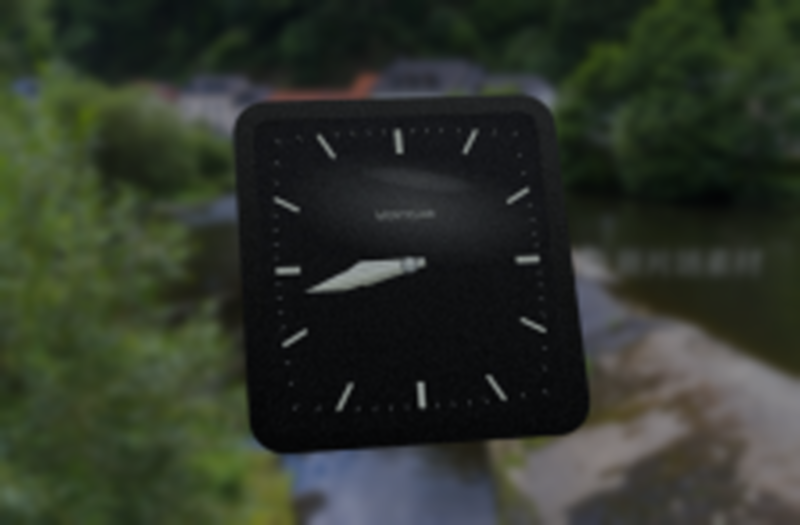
8:43
